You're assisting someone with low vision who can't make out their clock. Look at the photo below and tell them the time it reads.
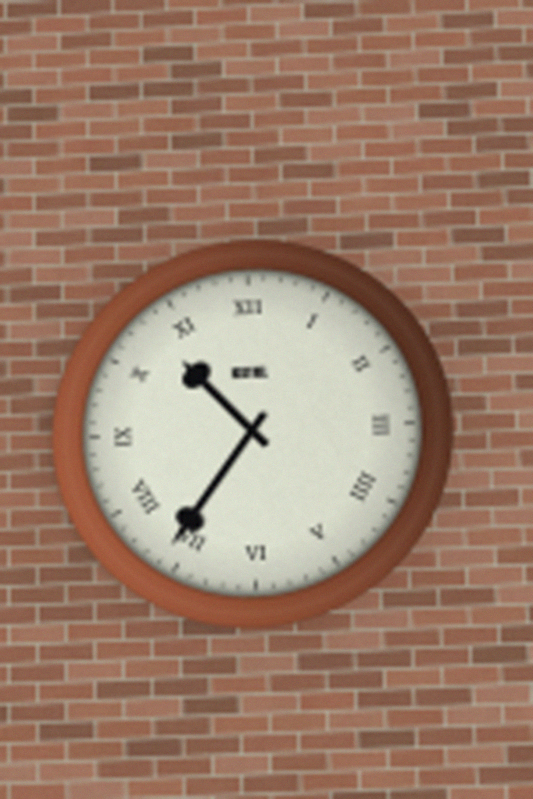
10:36
